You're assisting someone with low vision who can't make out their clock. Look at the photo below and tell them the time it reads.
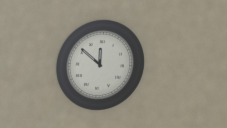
11:51
